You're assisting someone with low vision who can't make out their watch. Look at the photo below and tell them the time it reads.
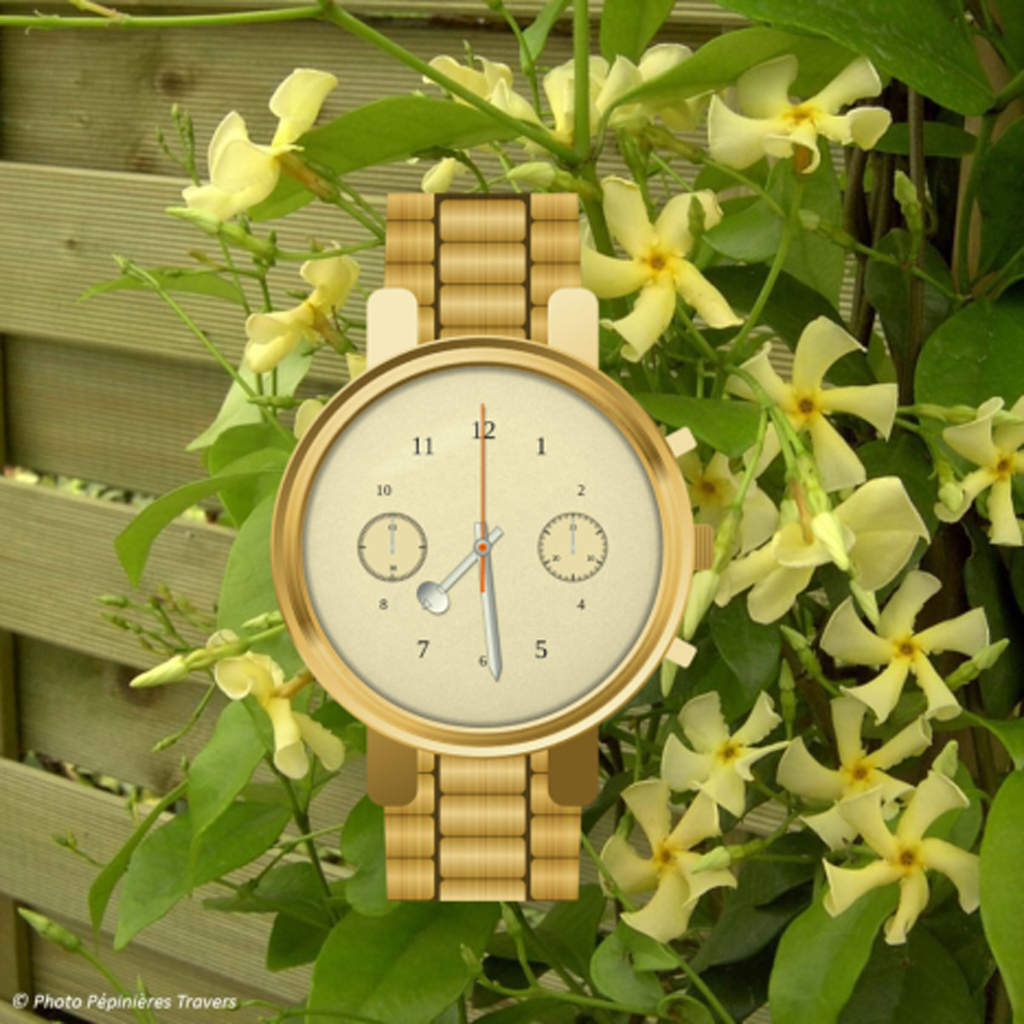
7:29
